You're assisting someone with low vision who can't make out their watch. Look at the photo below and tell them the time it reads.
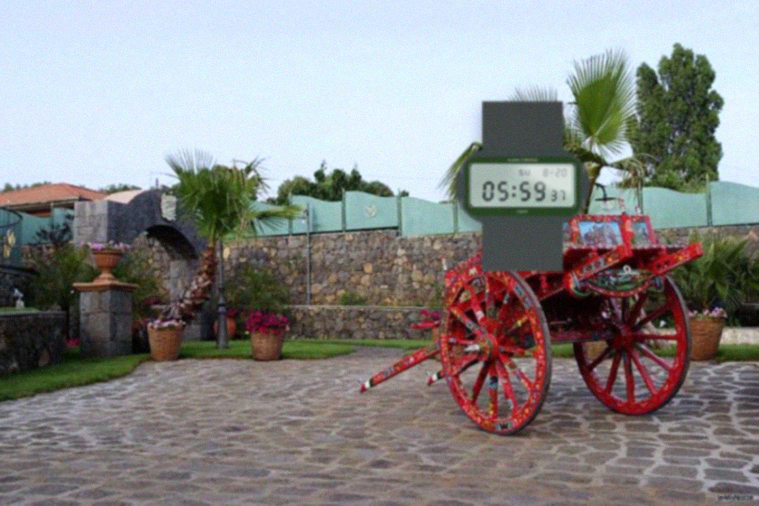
5:59:37
